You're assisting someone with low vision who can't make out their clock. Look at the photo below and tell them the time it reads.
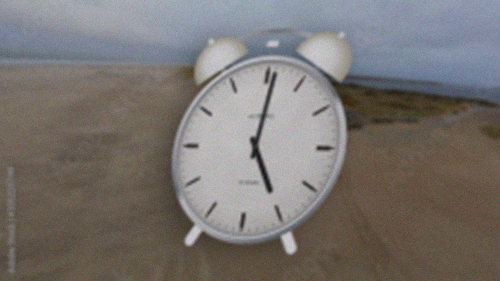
5:01
